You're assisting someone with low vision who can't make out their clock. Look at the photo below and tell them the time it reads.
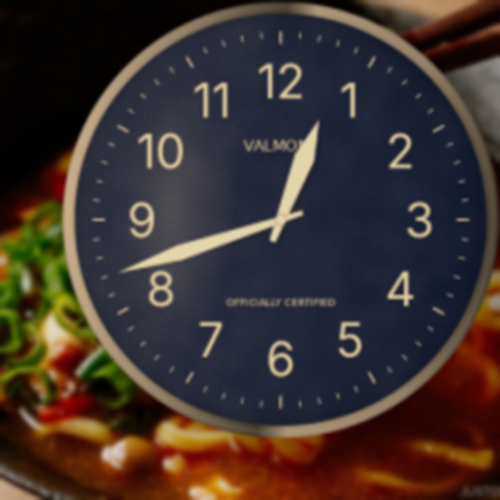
12:42
